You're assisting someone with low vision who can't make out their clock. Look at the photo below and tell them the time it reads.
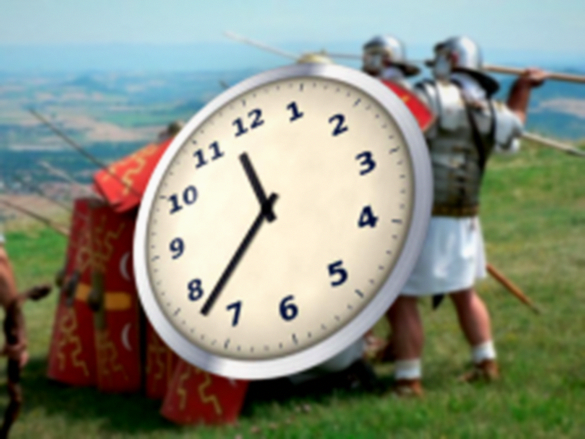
11:38
